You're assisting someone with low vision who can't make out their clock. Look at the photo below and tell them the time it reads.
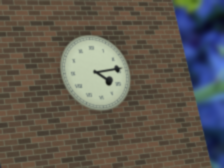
4:14
